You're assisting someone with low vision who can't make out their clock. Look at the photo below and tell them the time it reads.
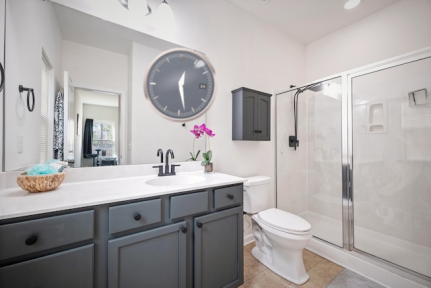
12:28
